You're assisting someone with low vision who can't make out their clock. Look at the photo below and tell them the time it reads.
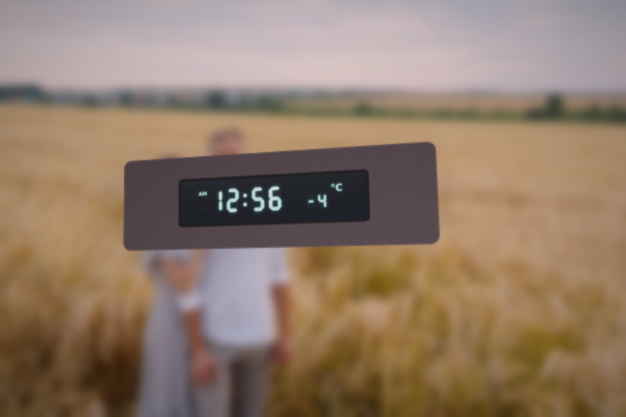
12:56
